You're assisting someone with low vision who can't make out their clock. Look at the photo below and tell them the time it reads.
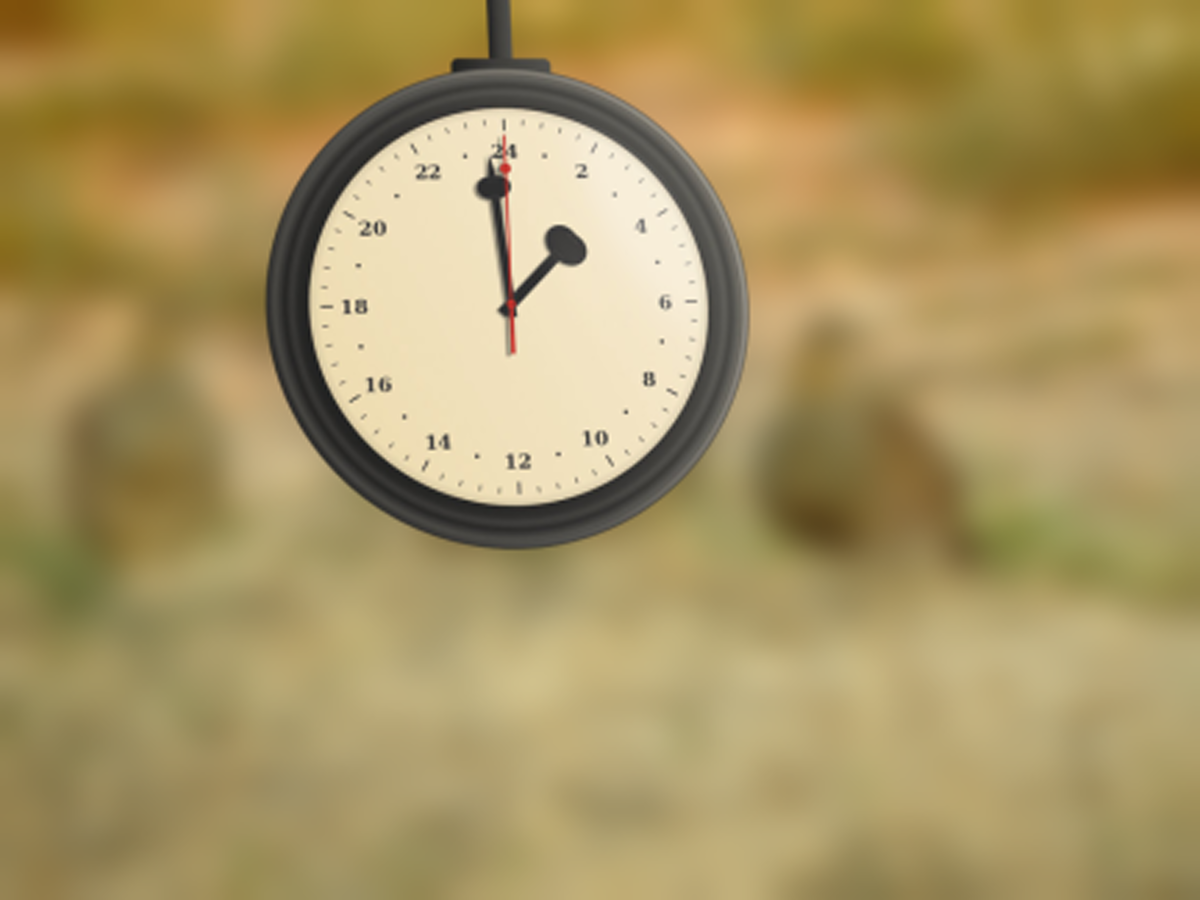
2:59:00
